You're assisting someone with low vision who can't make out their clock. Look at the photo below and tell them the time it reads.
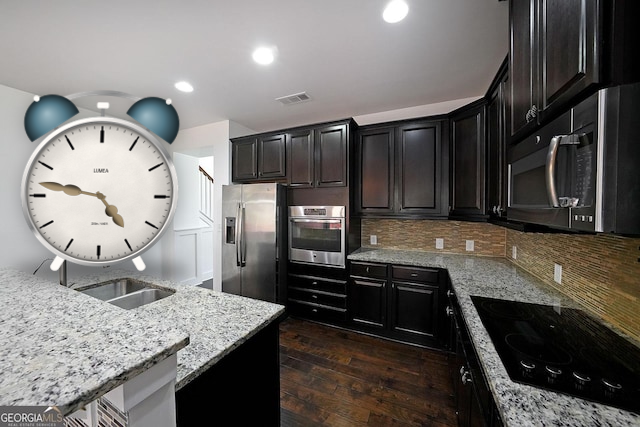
4:47
